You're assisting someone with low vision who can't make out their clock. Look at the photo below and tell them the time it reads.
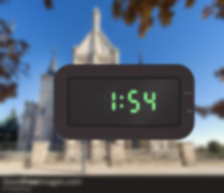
1:54
